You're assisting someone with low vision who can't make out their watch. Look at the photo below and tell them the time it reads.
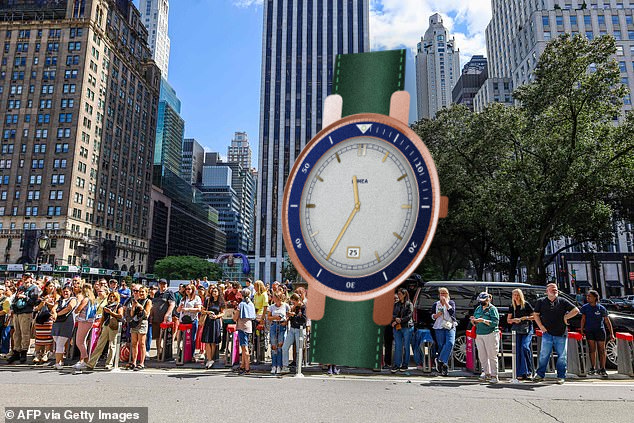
11:35
